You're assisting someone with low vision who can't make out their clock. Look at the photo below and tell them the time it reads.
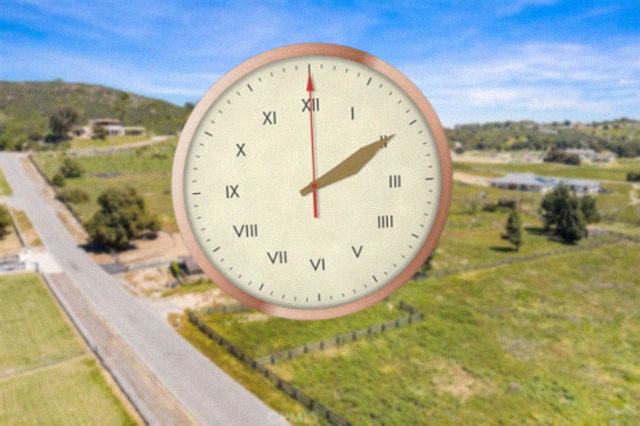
2:10:00
